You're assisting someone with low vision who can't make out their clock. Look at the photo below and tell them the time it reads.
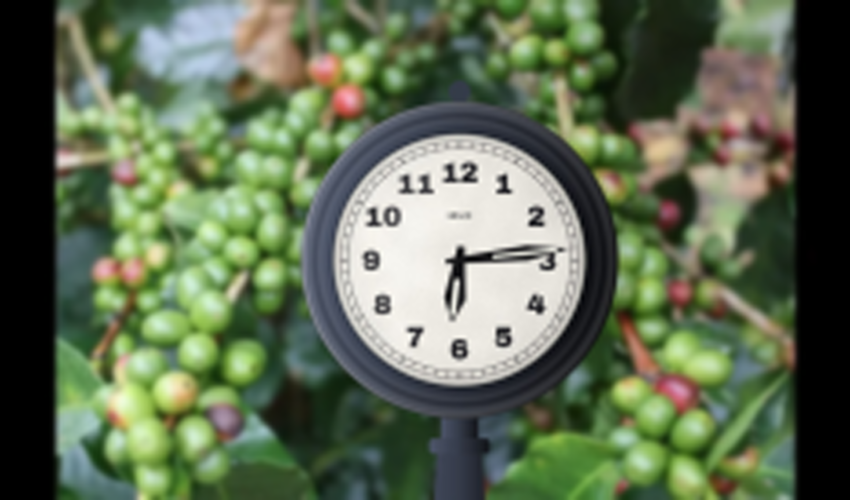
6:14
